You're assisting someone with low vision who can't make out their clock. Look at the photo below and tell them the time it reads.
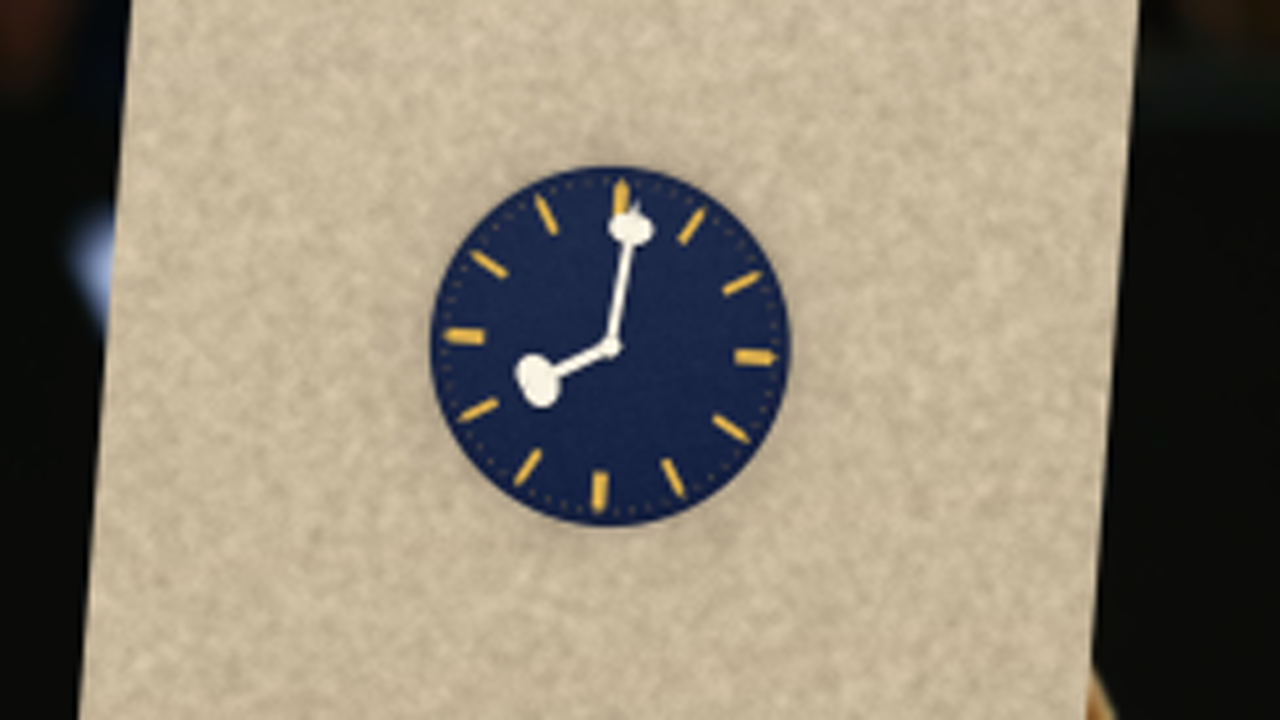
8:01
